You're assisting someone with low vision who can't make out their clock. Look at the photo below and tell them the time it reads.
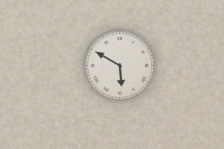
5:50
